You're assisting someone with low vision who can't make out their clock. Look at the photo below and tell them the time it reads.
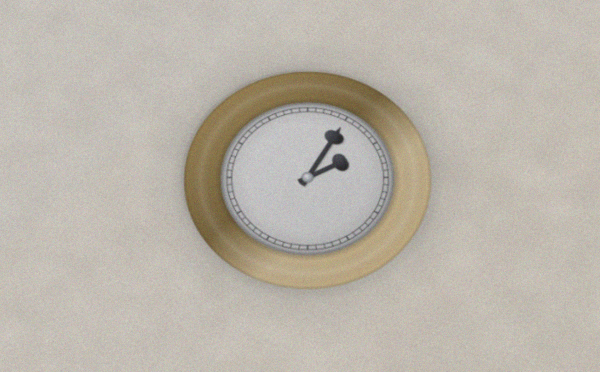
2:05
